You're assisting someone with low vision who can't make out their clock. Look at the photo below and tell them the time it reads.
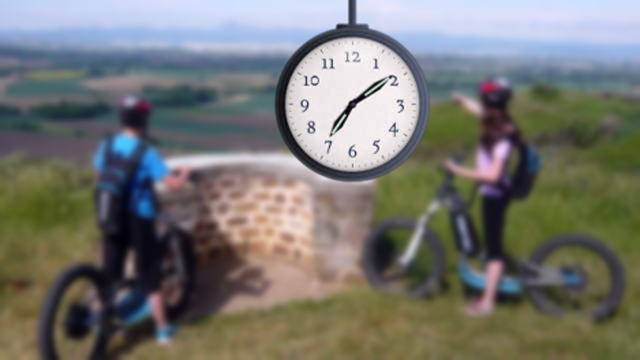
7:09
